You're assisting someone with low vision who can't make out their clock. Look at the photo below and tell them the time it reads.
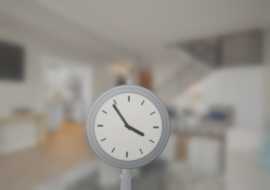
3:54
